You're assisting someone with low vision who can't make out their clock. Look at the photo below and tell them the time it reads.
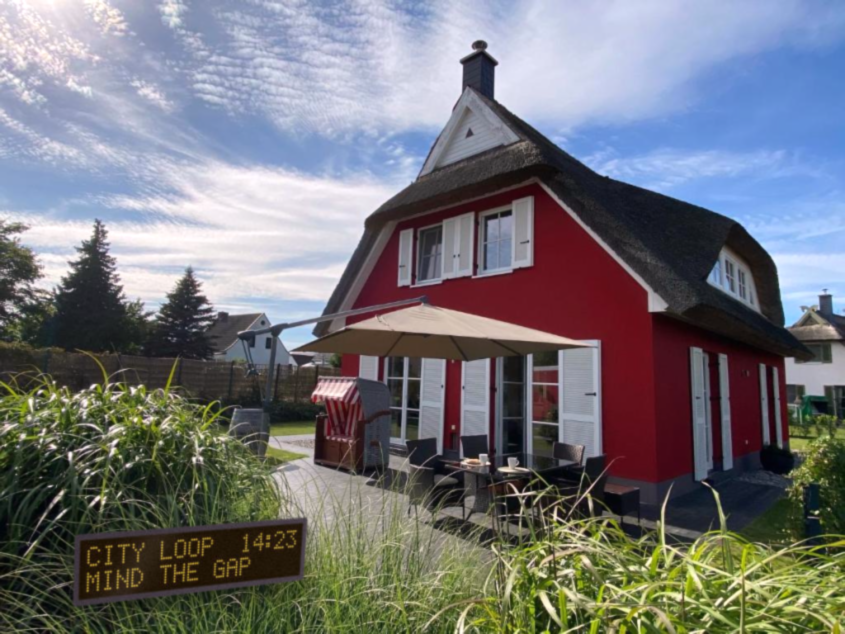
14:23
